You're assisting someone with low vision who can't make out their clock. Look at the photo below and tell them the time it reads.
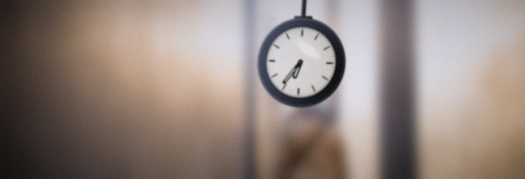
6:36
